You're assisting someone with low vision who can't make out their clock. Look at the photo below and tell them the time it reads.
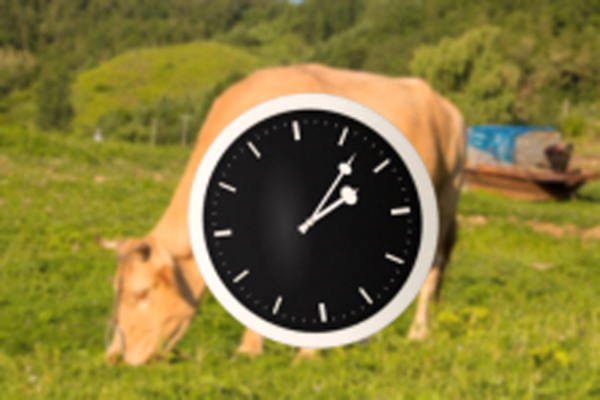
2:07
